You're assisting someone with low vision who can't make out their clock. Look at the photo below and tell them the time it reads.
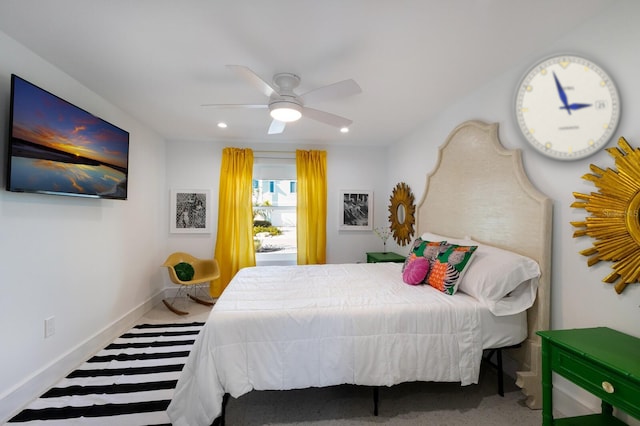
2:57
